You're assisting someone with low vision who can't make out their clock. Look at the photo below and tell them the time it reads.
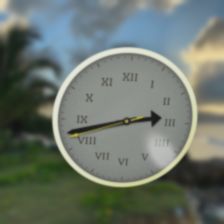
2:42:42
